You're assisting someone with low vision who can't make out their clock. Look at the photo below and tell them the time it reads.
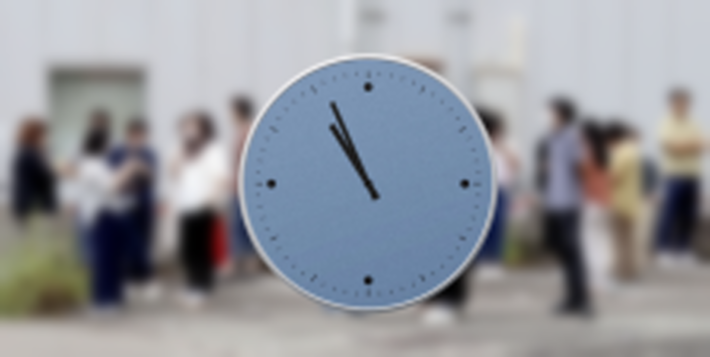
10:56
